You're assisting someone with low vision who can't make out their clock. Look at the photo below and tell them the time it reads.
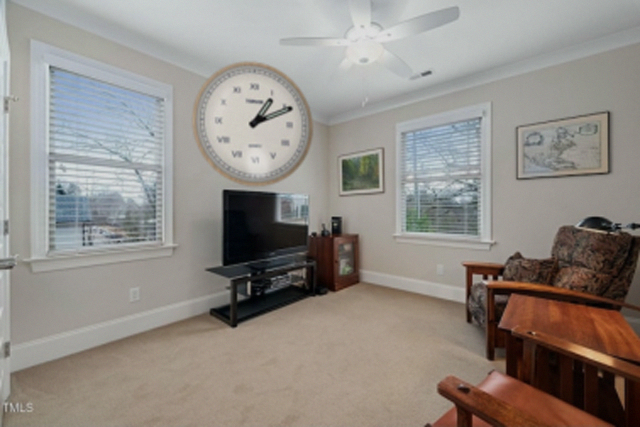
1:11
